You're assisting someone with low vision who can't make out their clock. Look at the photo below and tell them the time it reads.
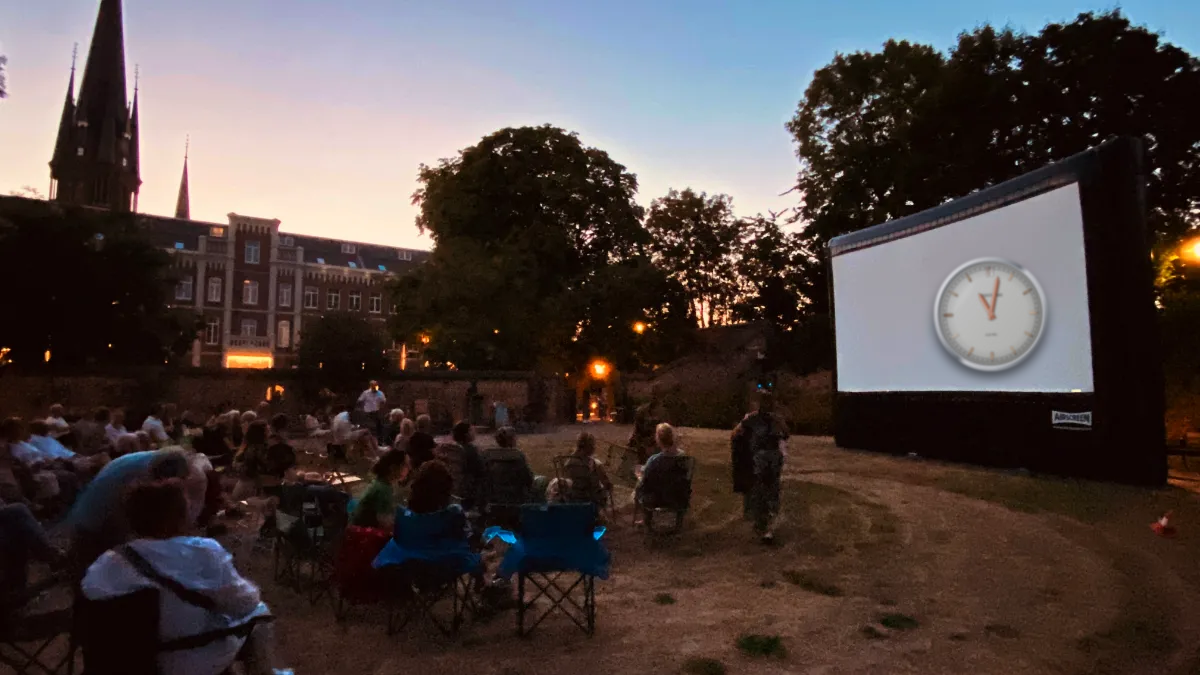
11:02
